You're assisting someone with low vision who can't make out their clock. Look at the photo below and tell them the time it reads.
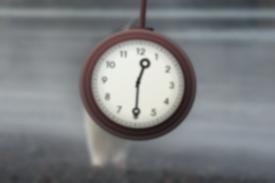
12:30
